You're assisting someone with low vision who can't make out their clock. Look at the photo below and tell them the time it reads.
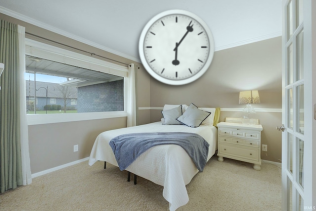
6:06
